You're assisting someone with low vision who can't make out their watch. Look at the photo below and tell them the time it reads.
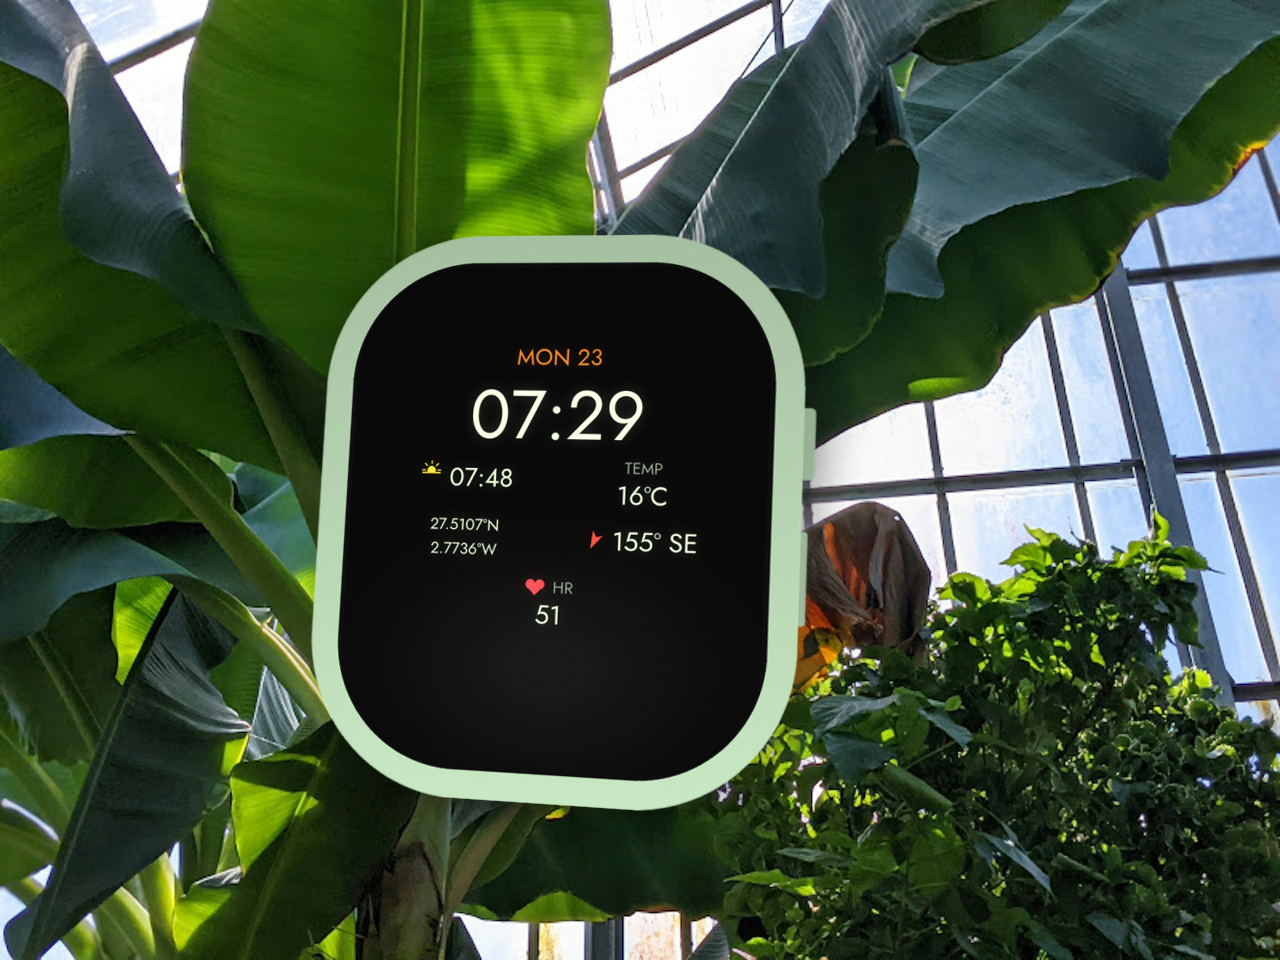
7:29
